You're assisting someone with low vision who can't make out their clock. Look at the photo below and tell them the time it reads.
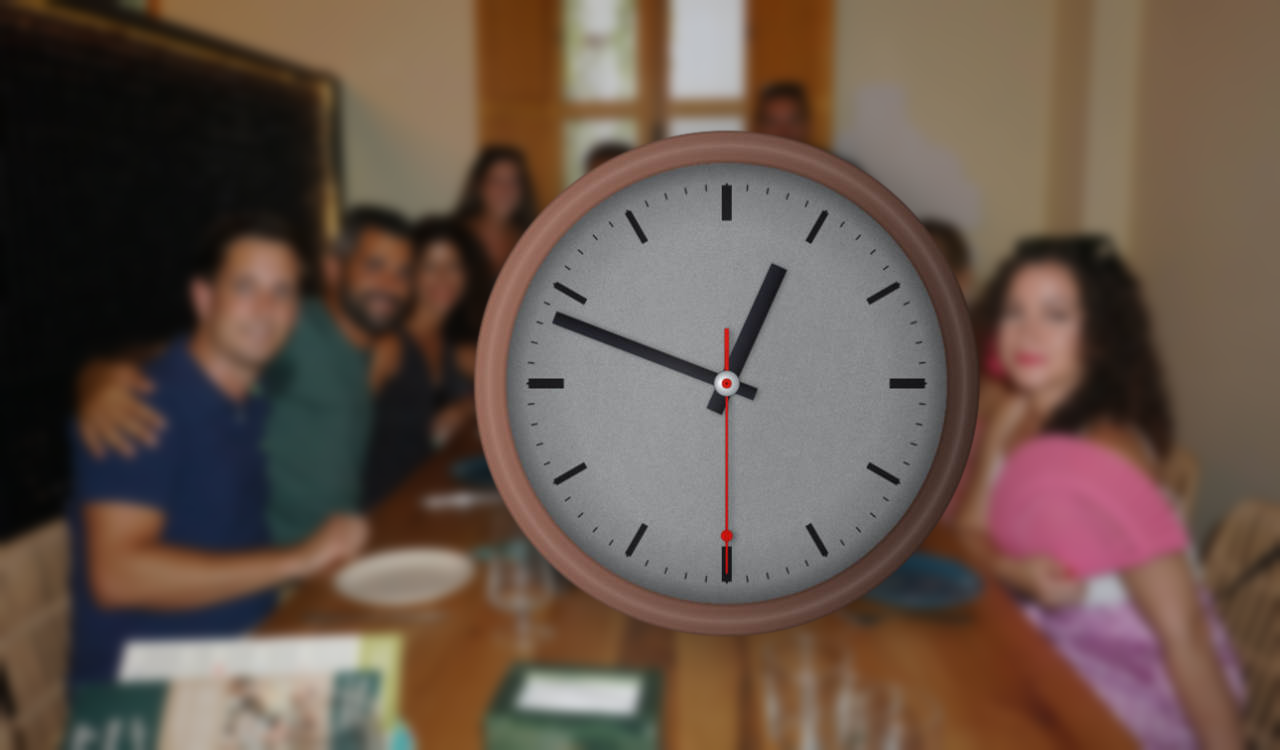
12:48:30
